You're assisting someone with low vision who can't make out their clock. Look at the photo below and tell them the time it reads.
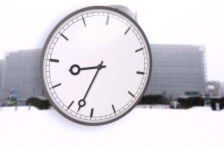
8:33
